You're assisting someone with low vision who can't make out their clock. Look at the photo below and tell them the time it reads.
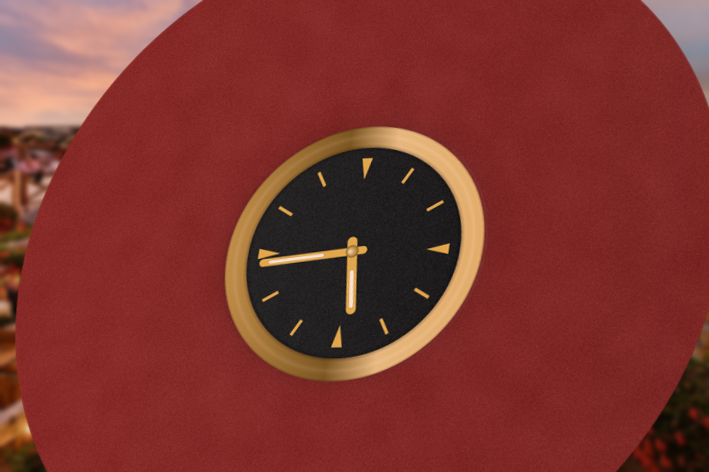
5:44
